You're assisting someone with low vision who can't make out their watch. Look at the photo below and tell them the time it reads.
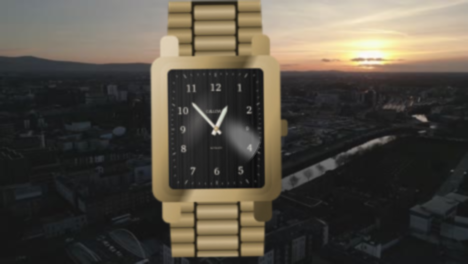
12:53
